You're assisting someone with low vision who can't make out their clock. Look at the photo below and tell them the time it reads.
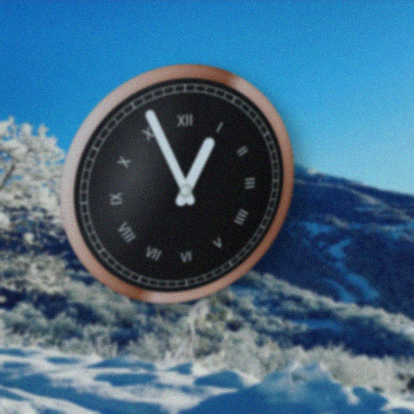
12:56
